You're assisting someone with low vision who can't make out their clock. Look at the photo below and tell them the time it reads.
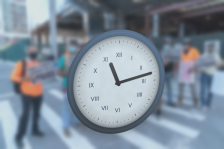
11:13
